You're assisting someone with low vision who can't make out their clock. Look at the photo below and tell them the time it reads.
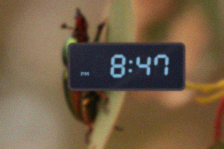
8:47
